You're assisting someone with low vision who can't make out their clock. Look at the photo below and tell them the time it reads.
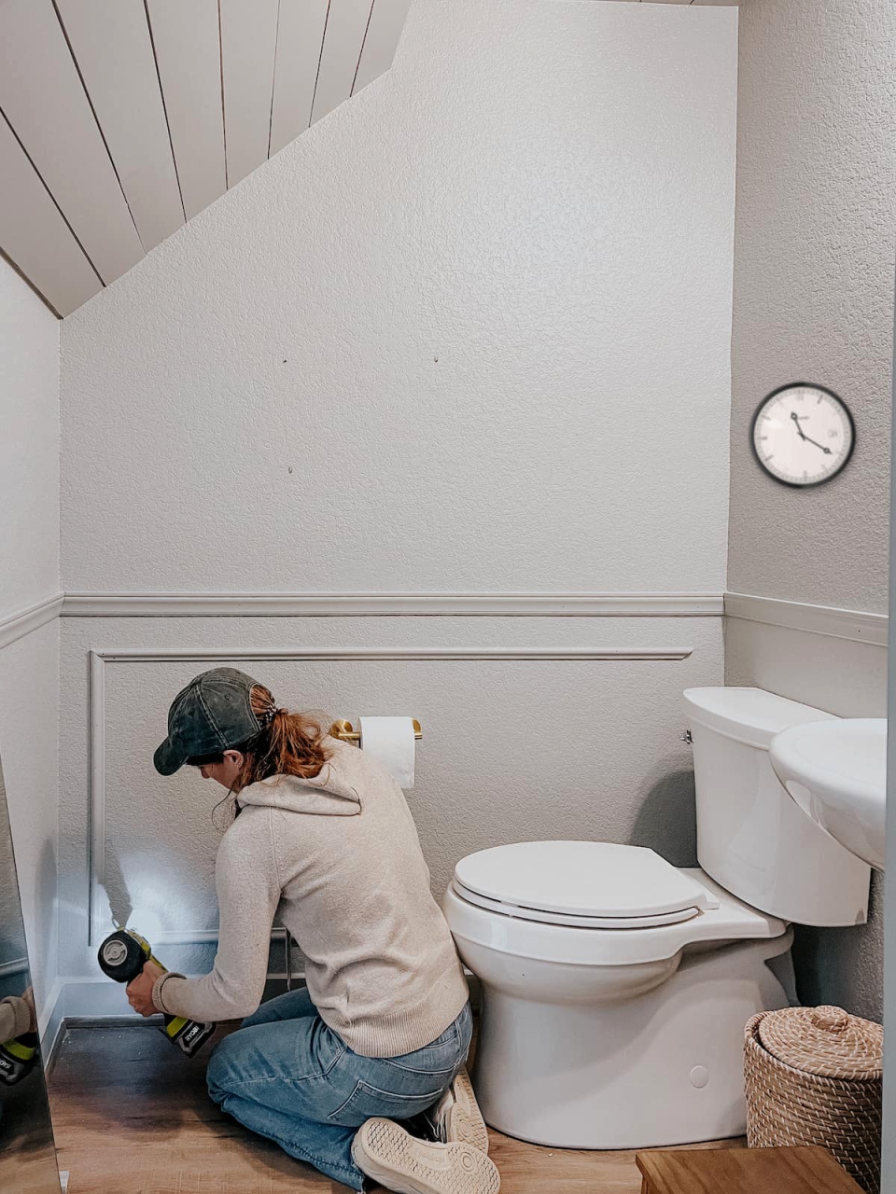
11:21
